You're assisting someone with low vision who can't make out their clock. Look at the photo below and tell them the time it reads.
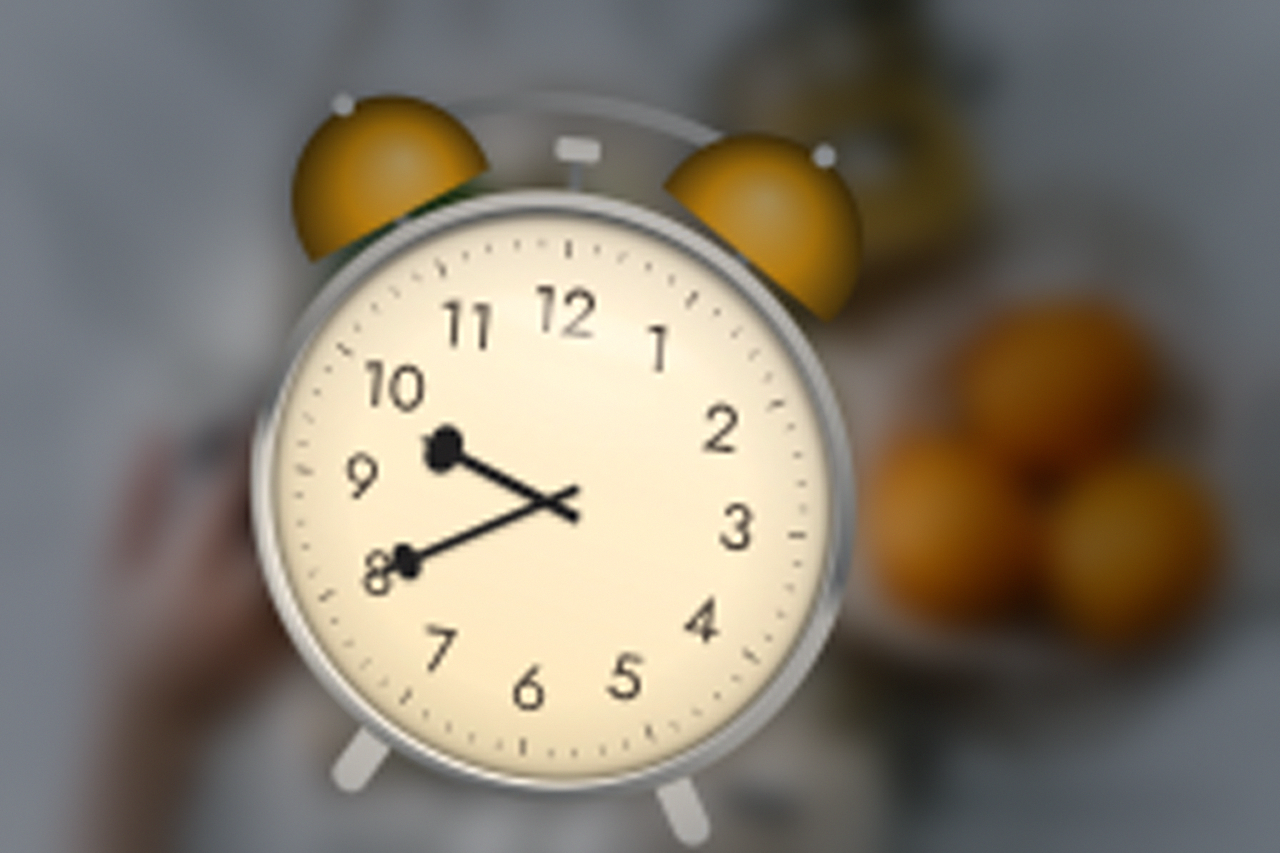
9:40
